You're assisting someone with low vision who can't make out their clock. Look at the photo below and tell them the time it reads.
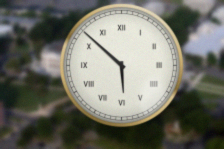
5:52
